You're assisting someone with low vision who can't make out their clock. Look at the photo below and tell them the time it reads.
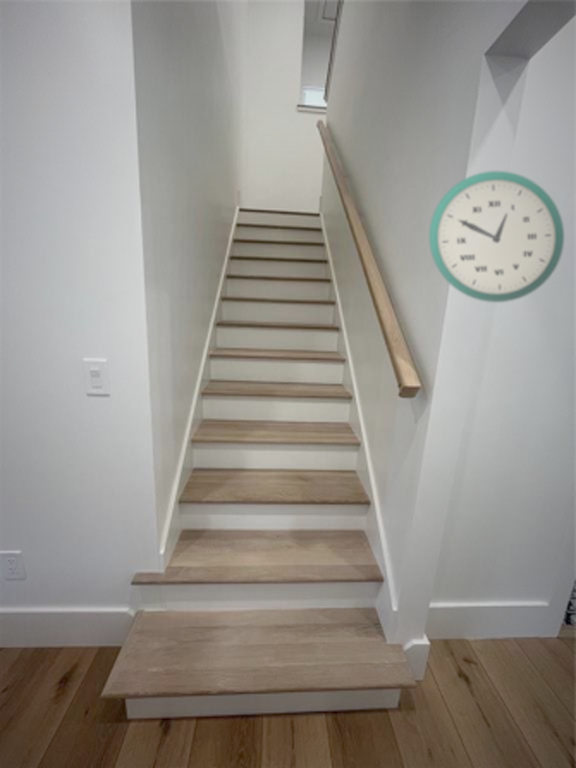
12:50
